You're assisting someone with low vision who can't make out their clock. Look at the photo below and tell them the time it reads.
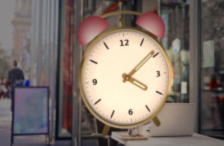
4:09
